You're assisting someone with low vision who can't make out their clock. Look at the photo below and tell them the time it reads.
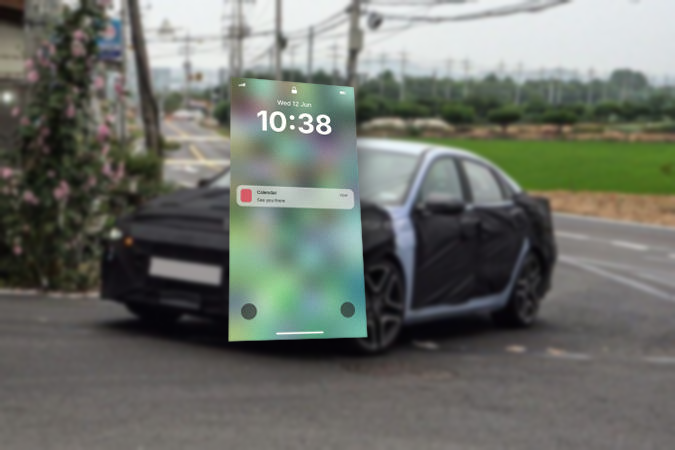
10:38
